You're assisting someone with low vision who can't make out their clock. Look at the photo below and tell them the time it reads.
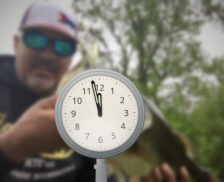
11:58
